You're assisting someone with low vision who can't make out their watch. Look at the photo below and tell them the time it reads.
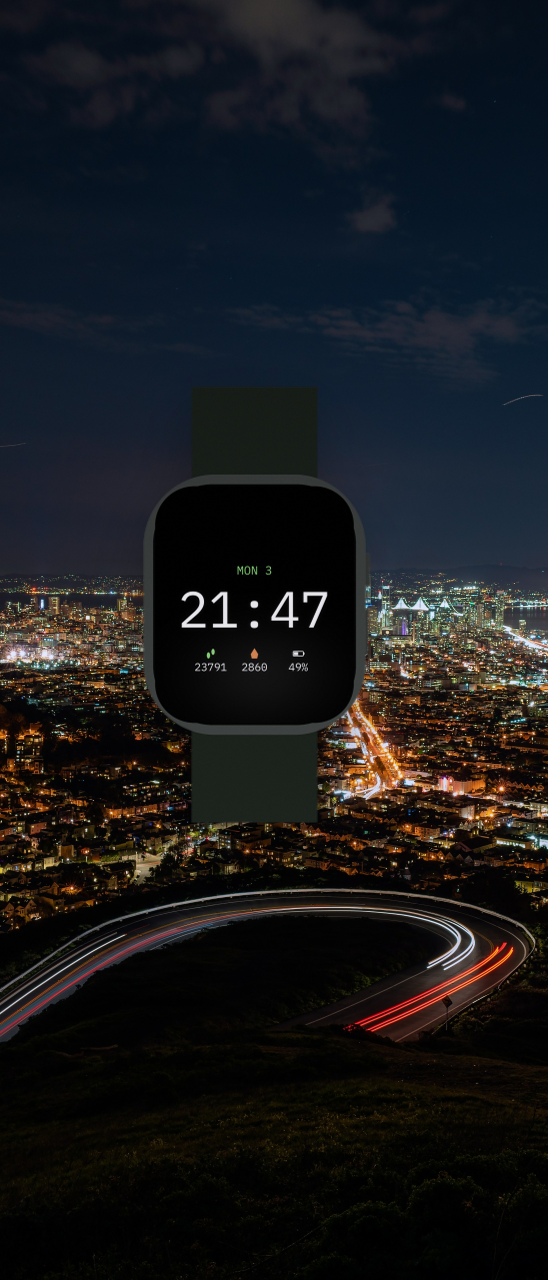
21:47
